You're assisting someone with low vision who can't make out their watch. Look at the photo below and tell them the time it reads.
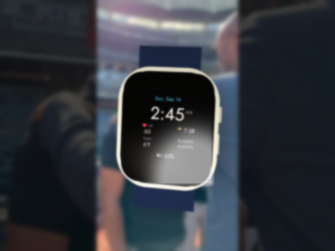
2:45
